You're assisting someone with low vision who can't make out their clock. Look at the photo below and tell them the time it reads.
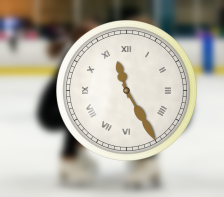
11:25
